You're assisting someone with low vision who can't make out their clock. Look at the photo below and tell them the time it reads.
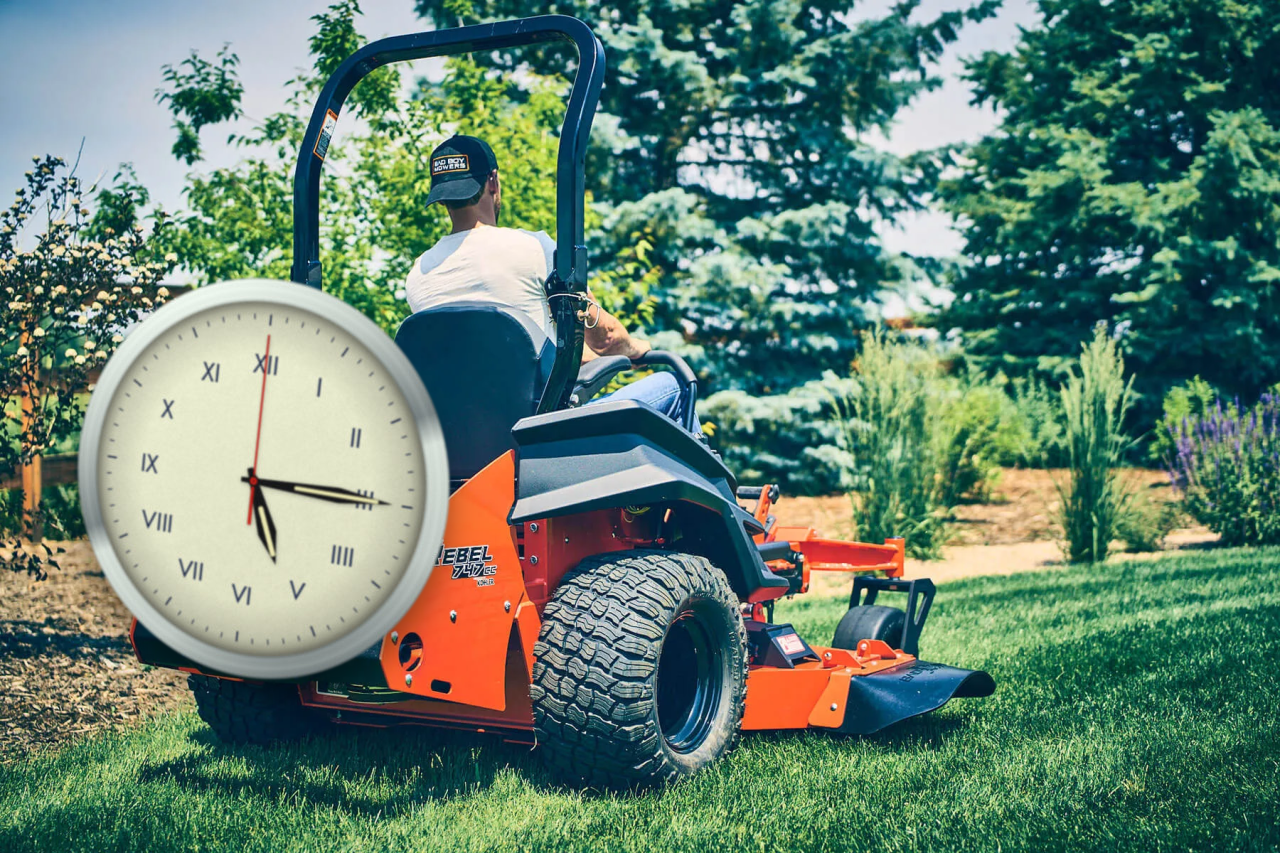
5:15:00
